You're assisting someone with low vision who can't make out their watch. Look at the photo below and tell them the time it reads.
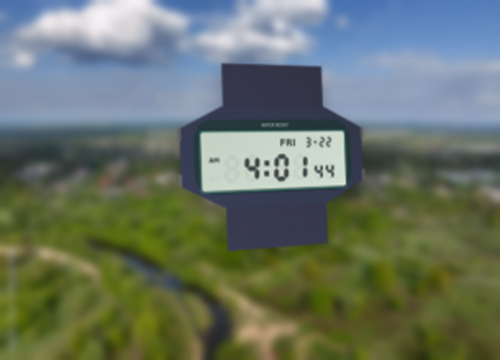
4:01:44
